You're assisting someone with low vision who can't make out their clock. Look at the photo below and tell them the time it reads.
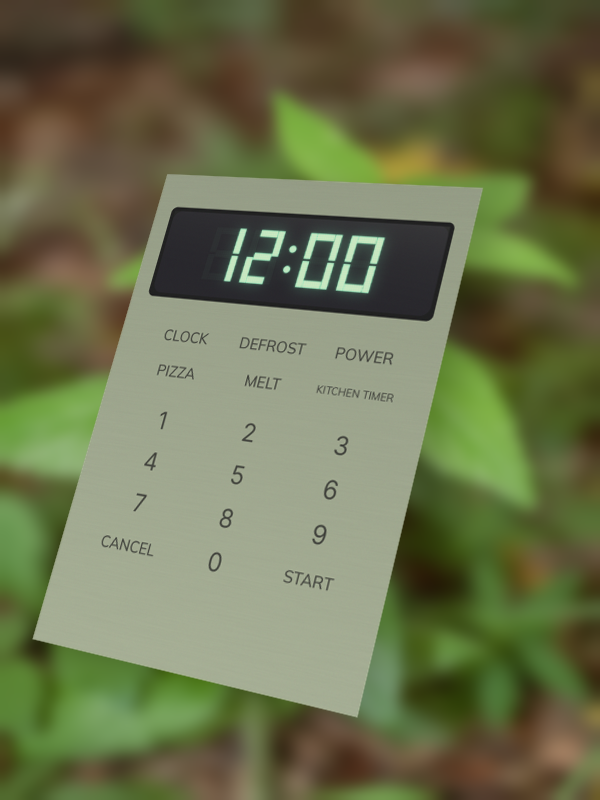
12:00
